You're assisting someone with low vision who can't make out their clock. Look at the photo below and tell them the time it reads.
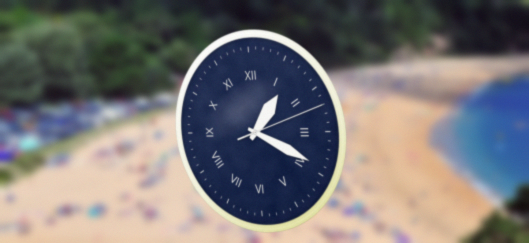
1:19:12
